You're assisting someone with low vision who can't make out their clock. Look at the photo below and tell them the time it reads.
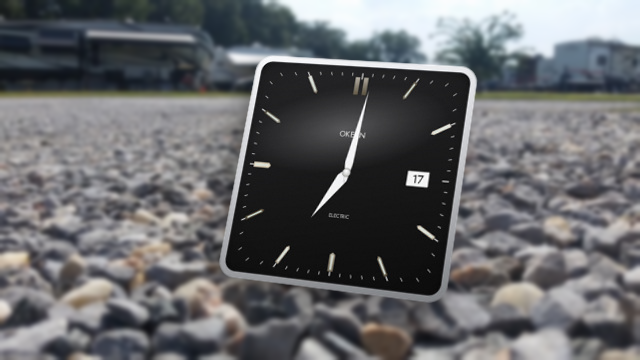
7:01
